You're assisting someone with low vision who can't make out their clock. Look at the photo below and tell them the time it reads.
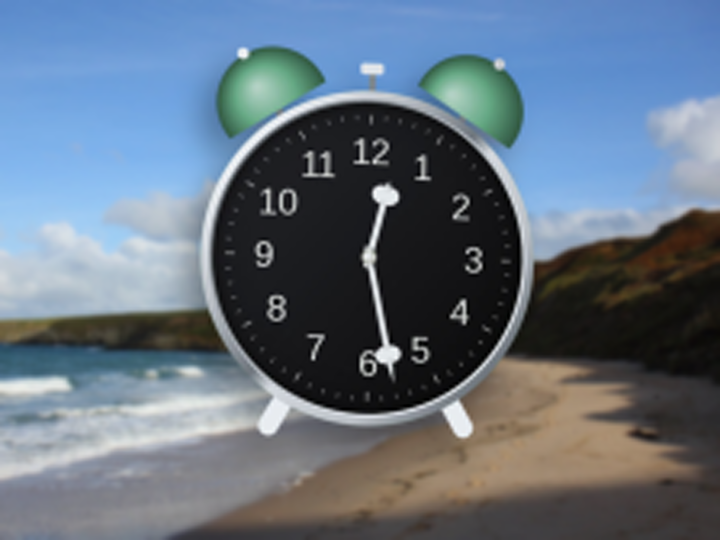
12:28
